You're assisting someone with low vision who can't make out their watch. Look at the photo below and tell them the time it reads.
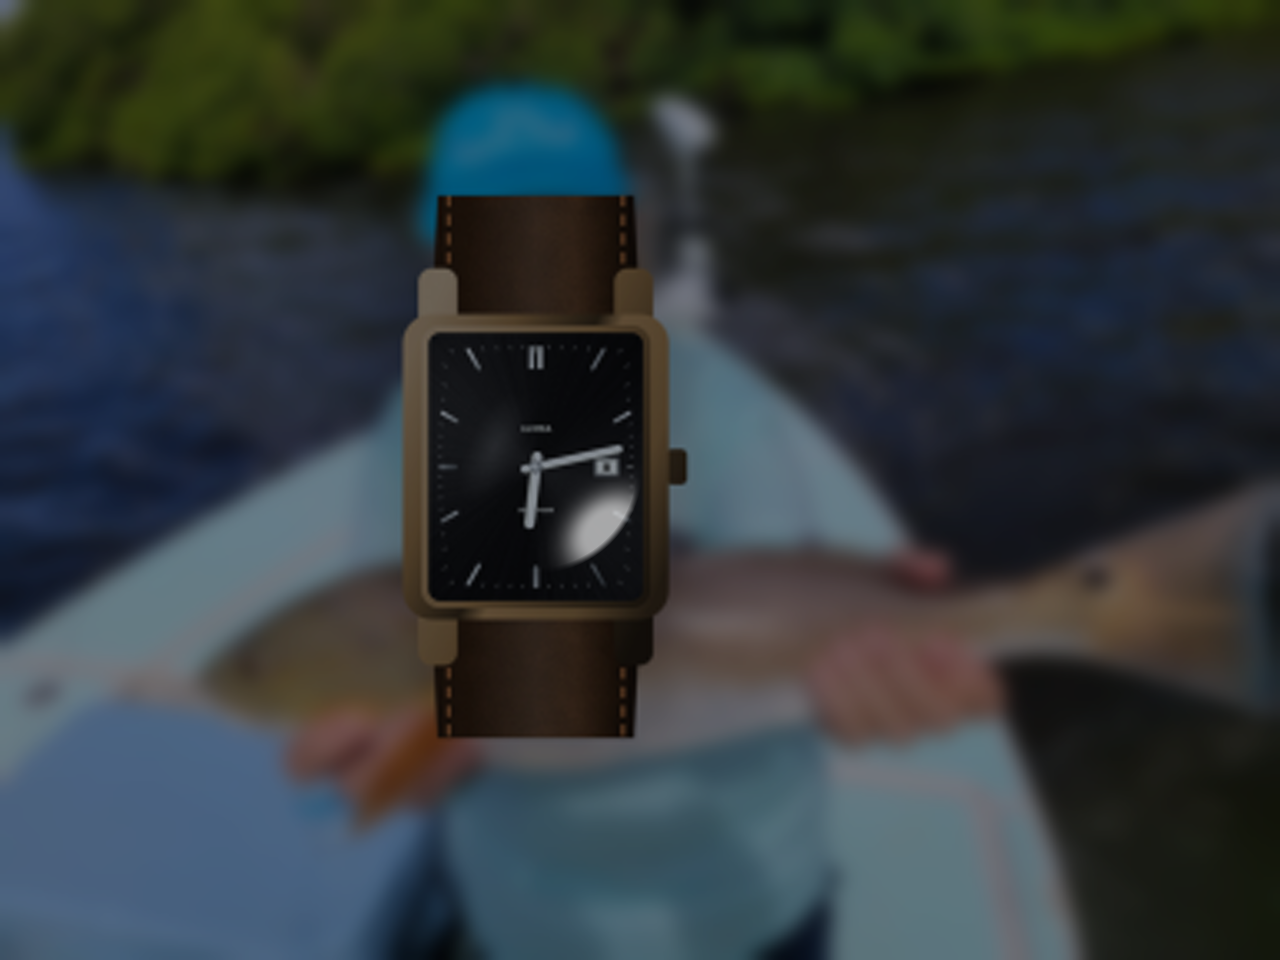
6:13
